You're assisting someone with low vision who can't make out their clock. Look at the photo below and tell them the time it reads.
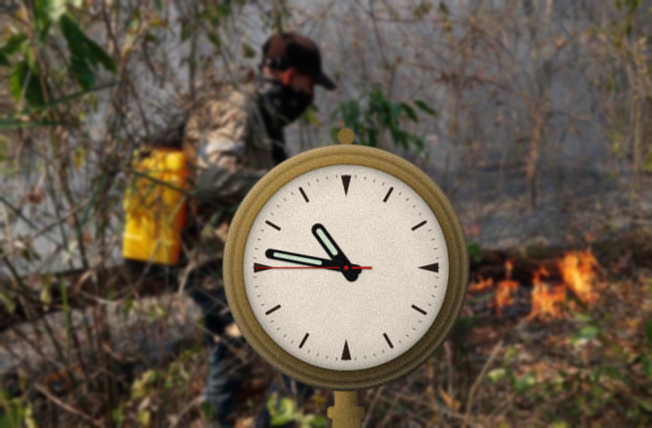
10:46:45
